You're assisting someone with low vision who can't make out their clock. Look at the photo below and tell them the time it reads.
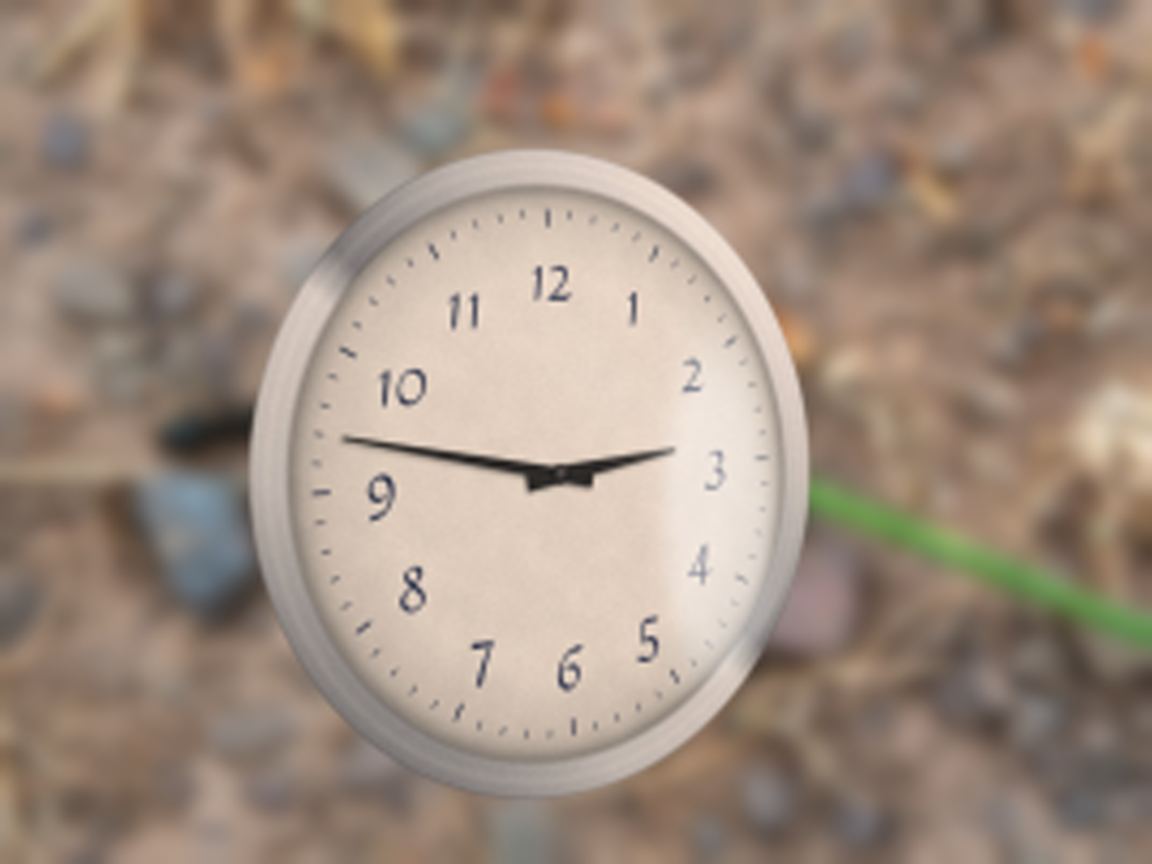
2:47
